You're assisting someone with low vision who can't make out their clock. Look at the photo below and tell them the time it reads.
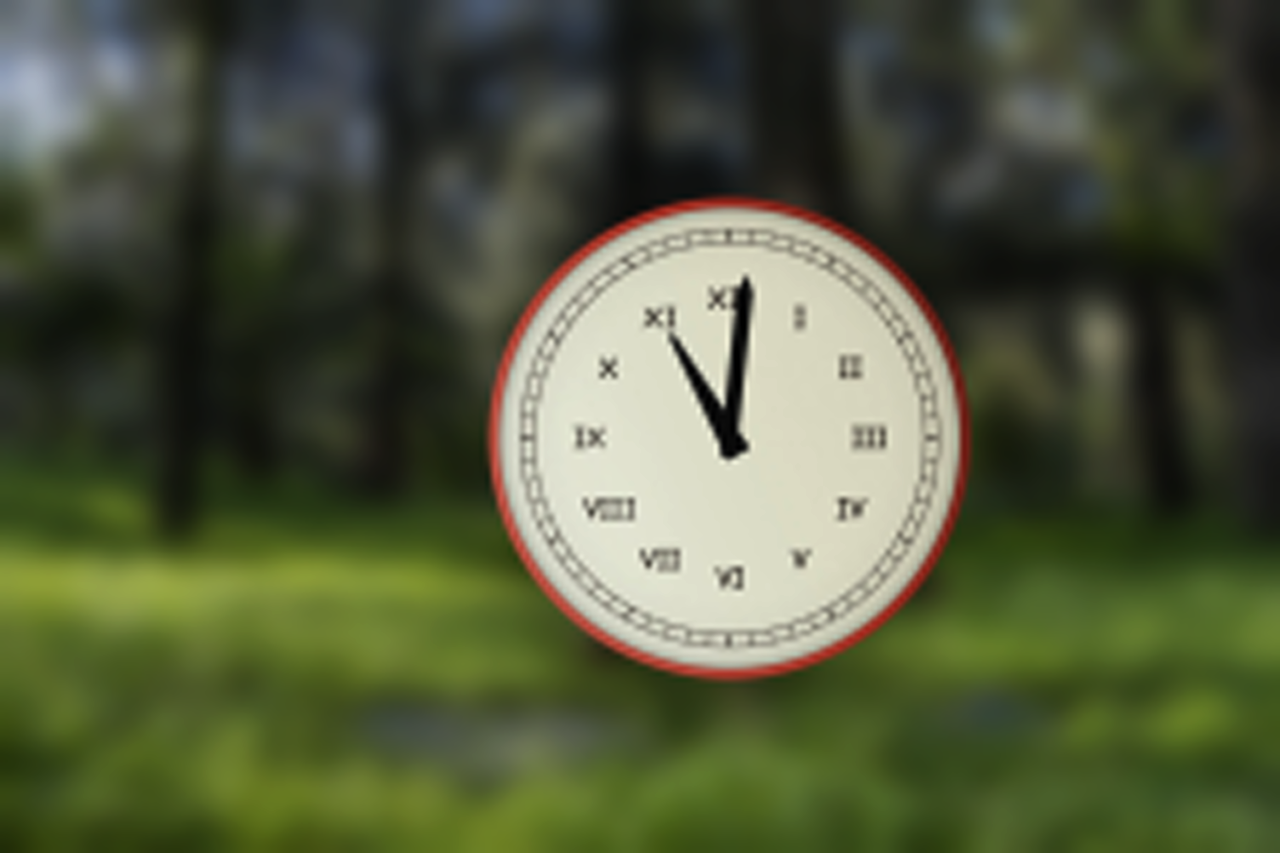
11:01
